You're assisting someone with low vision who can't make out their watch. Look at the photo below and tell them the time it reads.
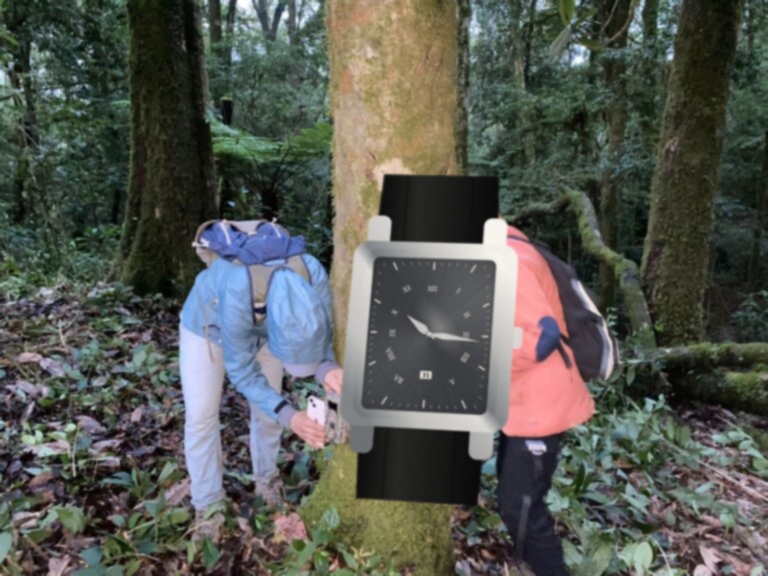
10:16
